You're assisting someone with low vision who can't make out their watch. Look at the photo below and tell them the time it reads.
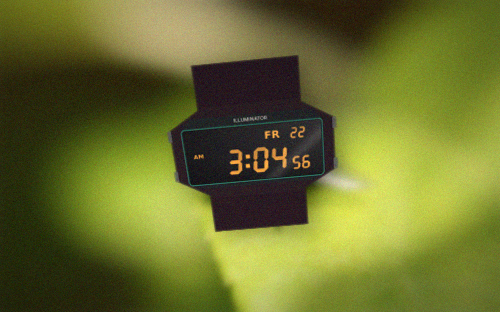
3:04:56
